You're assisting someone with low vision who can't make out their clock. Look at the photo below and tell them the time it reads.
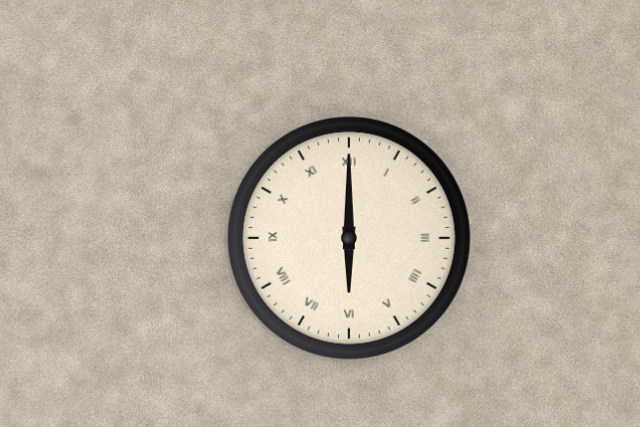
6:00
